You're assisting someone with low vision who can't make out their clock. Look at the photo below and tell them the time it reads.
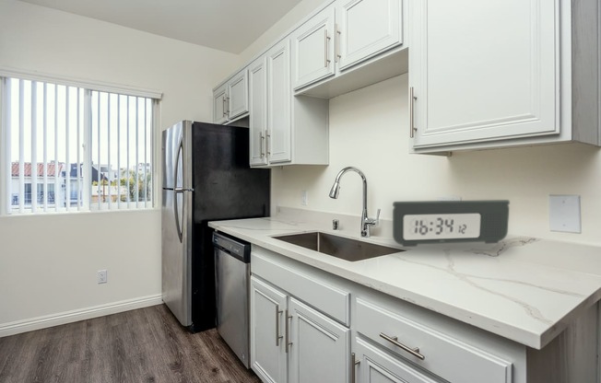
16:34:12
